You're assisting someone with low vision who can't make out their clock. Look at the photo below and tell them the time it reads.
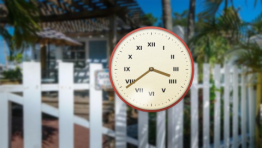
3:39
